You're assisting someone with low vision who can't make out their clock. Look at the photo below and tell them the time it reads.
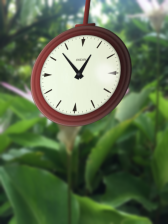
12:53
